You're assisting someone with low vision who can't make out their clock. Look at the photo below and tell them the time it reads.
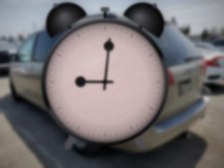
9:01
